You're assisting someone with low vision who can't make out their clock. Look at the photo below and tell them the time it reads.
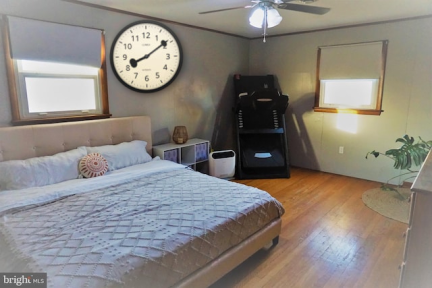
8:09
